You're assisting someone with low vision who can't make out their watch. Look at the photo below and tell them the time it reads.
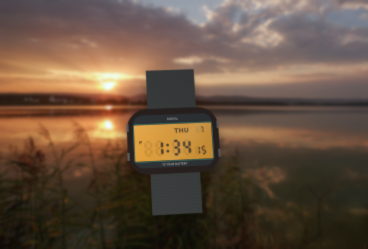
1:34:15
